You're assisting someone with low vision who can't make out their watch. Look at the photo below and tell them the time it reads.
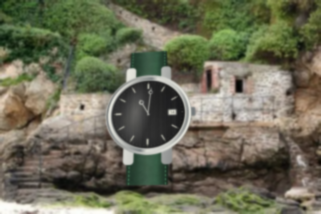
11:01
